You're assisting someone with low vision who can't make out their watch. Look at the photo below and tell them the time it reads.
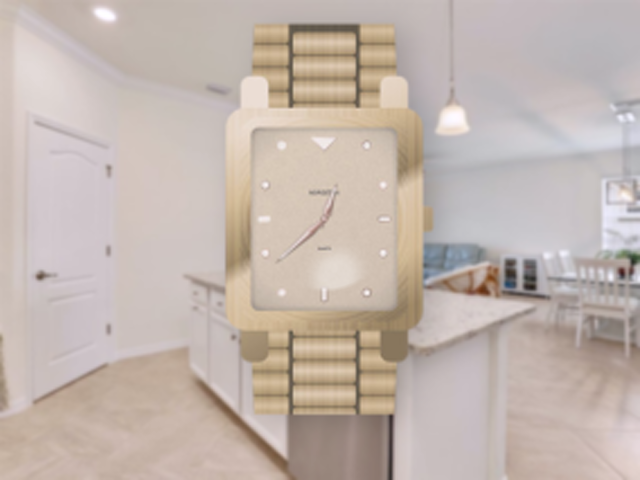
12:38
